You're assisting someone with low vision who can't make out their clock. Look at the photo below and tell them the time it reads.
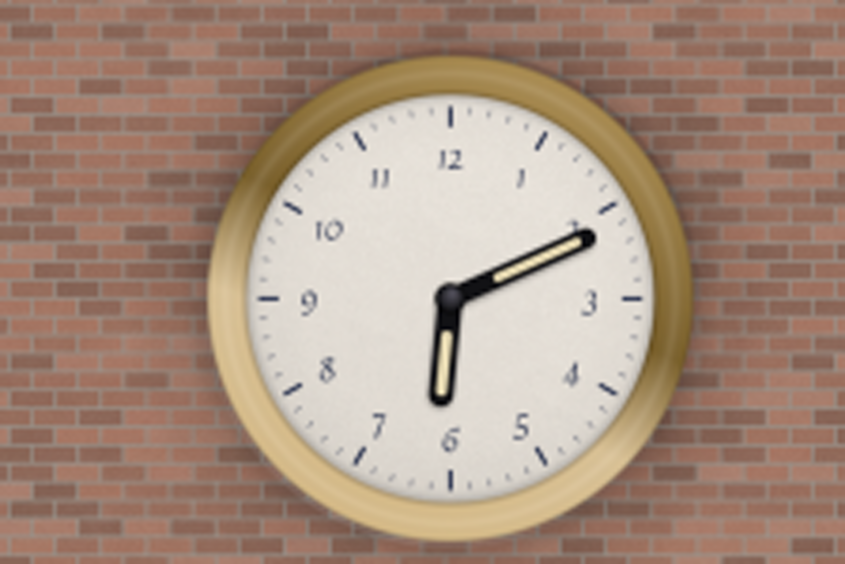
6:11
